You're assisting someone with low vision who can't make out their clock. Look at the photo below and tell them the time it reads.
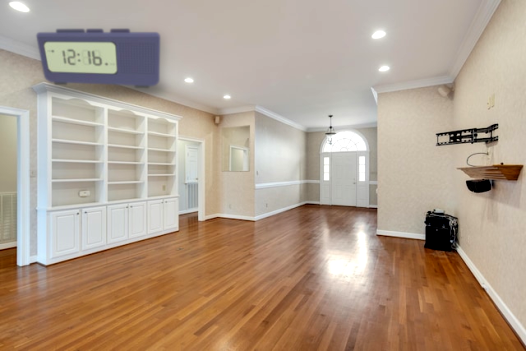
12:16
